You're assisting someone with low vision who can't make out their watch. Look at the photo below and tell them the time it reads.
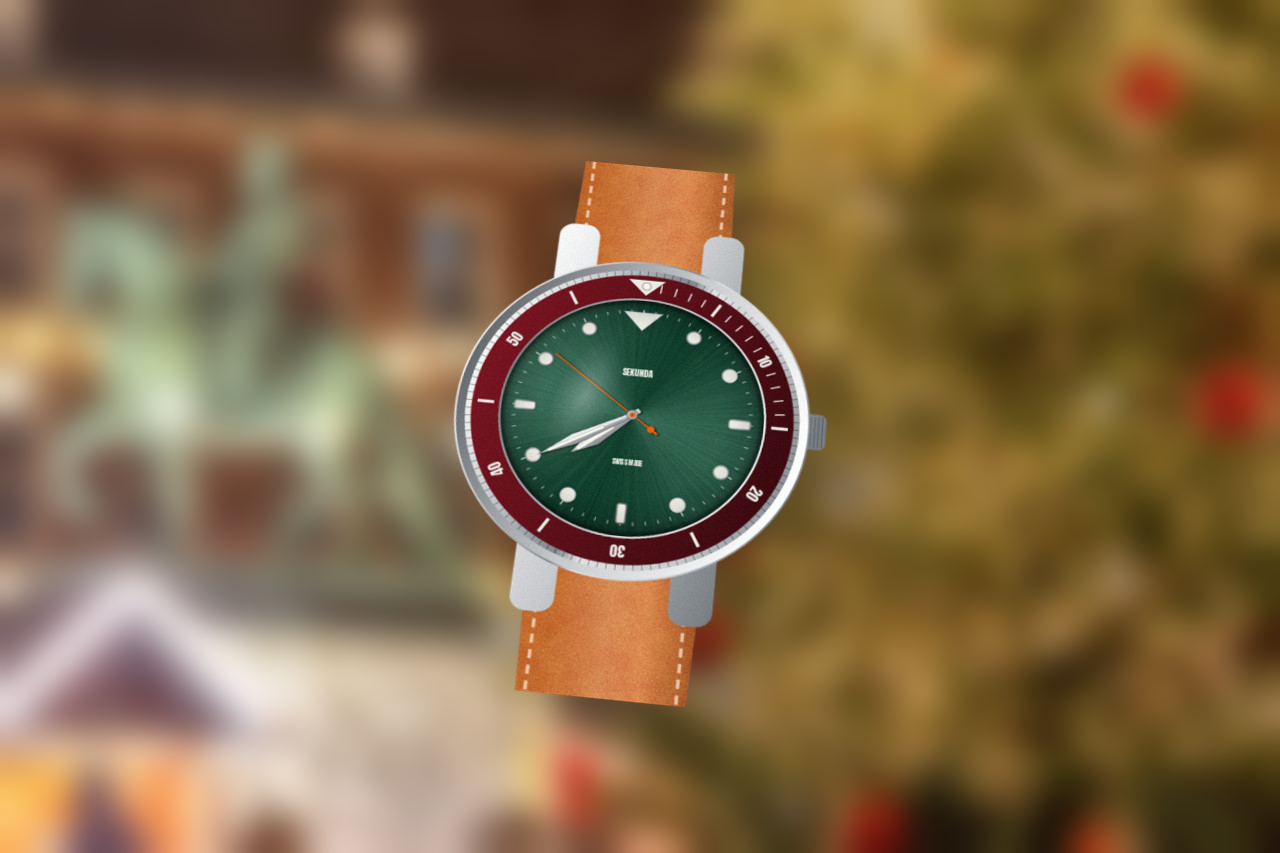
7:39:51
